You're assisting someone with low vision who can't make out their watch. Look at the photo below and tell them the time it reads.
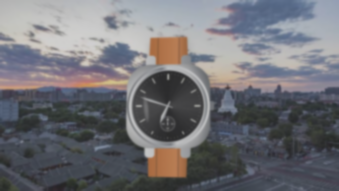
6:48
